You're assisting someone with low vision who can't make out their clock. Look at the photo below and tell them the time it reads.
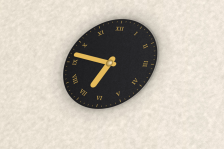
6:47
